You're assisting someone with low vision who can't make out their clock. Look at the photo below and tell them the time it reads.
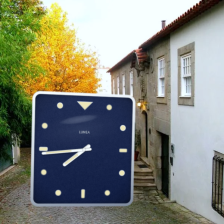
7:44
